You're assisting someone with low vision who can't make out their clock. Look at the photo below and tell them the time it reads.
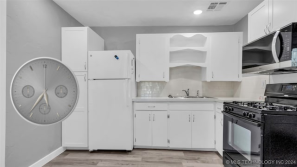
5:36
